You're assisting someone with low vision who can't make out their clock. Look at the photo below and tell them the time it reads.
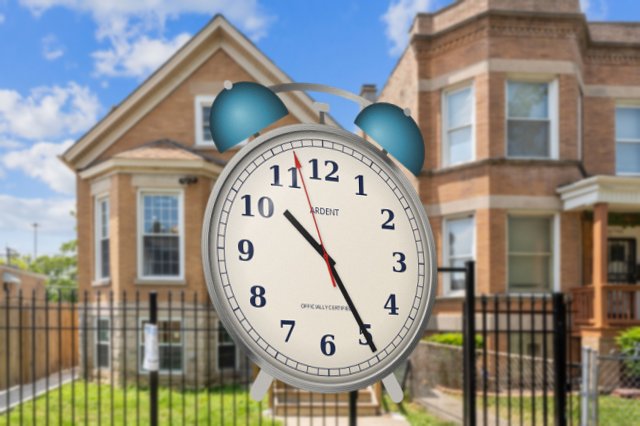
10:24:57
